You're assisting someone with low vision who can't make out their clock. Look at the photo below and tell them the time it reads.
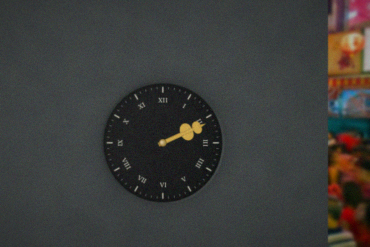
2:11
